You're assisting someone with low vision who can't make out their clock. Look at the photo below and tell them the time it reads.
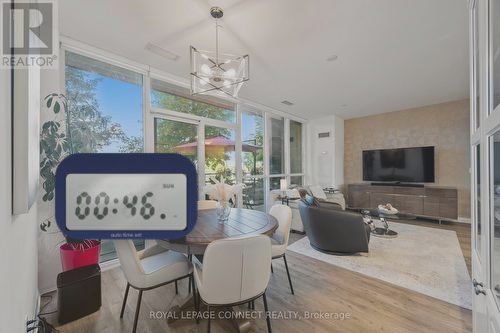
0:46
